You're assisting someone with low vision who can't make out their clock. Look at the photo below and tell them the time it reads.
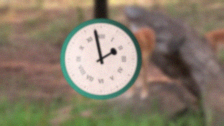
1:58
